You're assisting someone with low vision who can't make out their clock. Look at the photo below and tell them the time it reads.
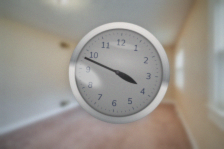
3:48
